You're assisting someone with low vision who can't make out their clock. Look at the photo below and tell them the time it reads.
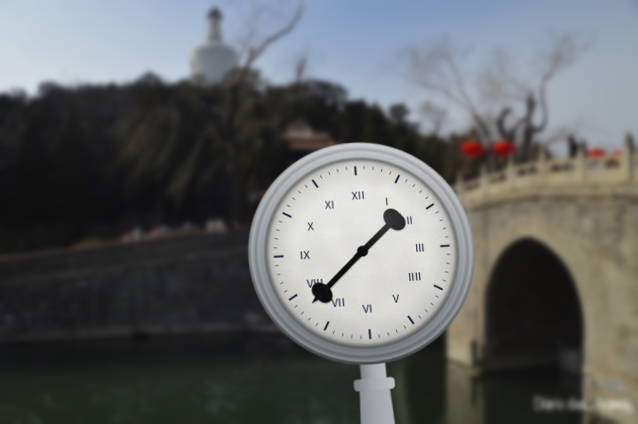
1:38
